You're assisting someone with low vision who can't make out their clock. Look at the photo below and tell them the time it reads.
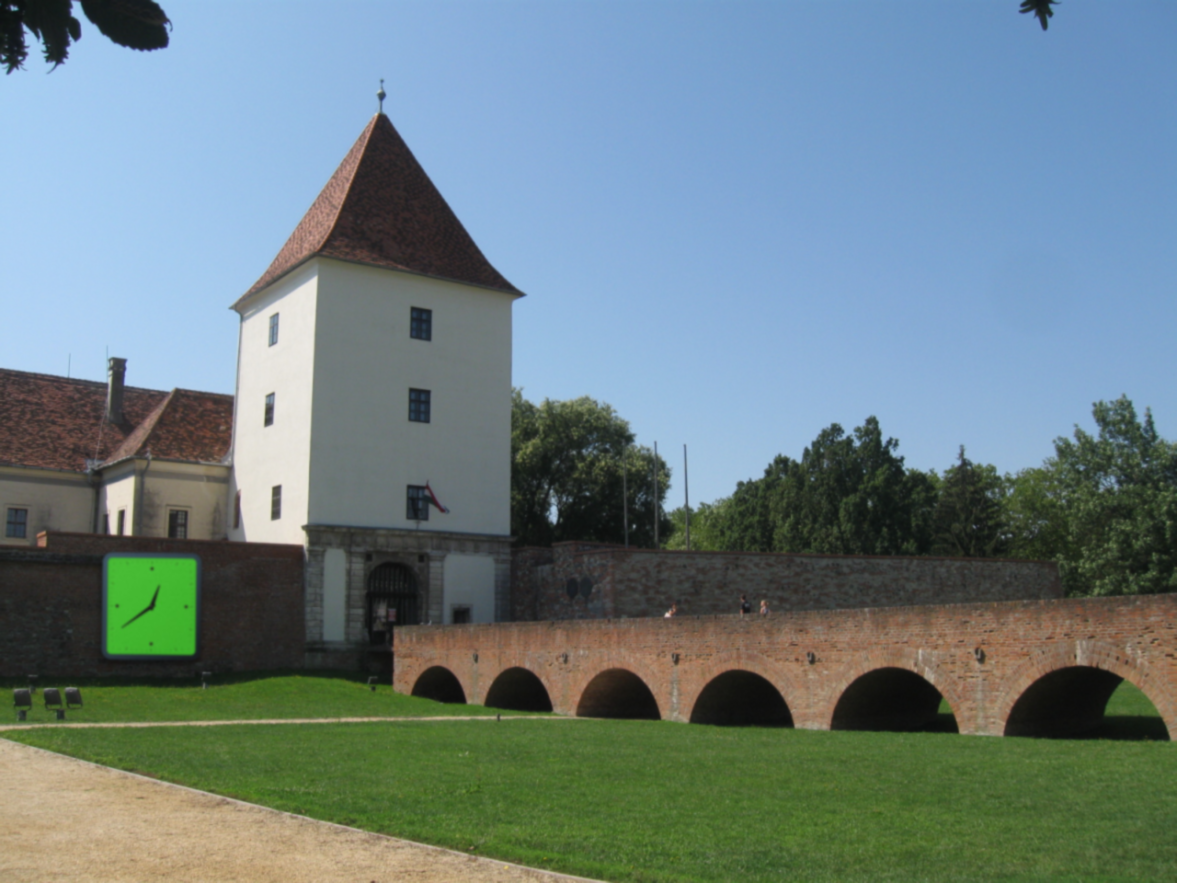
12:39
